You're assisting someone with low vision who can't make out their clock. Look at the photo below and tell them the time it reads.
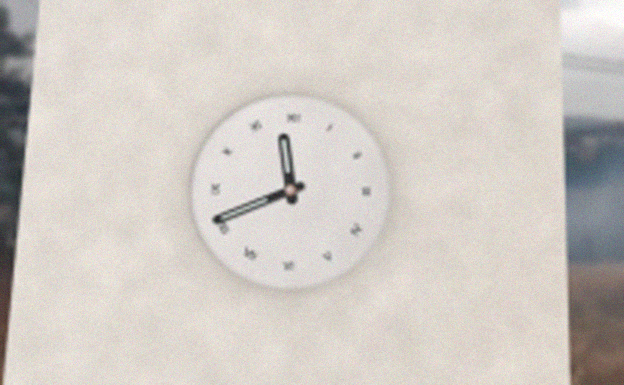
11:41
